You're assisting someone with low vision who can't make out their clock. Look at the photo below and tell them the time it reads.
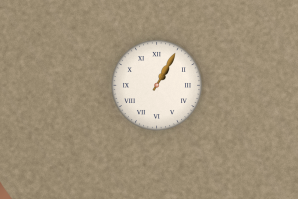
1:05
